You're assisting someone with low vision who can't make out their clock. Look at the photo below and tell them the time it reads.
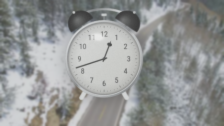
12:42
